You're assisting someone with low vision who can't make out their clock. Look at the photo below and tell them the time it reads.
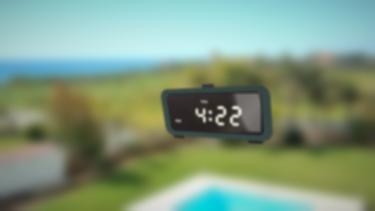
4:22
